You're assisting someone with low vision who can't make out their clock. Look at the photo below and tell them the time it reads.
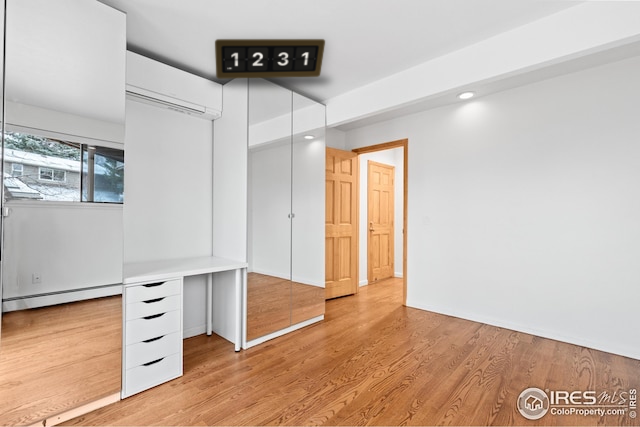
12:31
